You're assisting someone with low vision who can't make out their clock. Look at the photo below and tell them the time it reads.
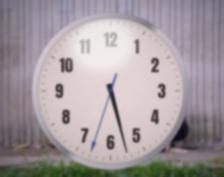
5:27:33
